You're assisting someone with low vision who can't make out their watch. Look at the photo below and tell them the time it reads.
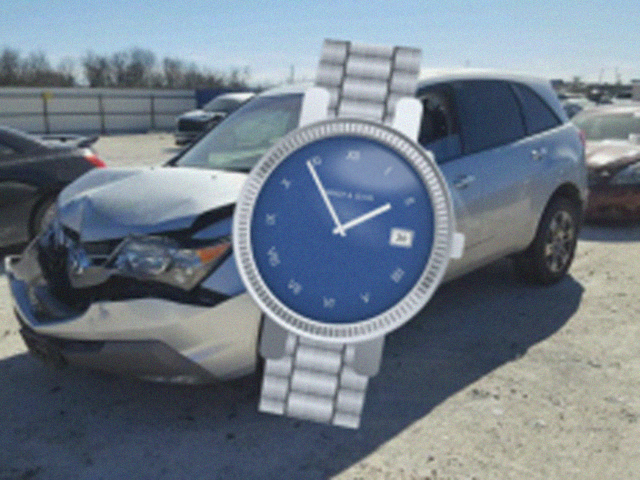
1:54
